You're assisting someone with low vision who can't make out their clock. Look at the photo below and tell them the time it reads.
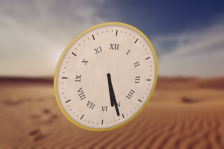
5:26
